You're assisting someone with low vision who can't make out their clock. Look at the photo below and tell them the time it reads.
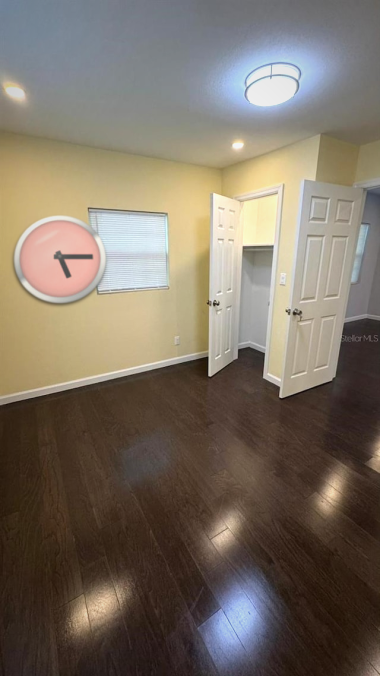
5:15
